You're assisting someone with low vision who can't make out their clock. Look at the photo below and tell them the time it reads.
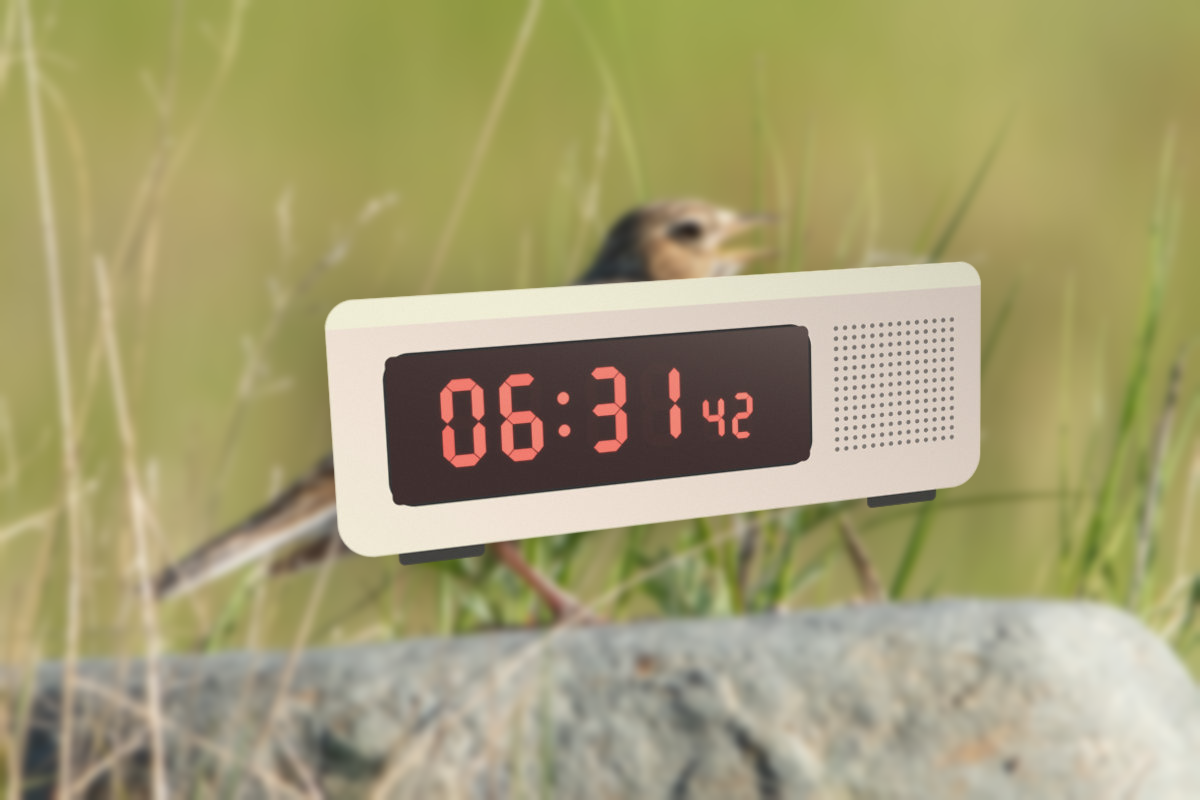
6:31:42
